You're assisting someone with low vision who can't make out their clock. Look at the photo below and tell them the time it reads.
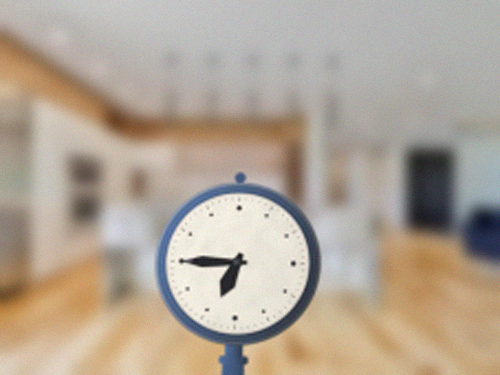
6:45
